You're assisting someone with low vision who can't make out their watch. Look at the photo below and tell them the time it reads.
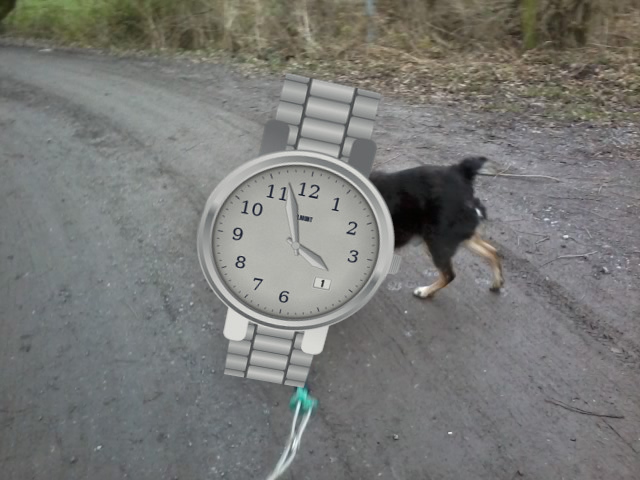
3:57
